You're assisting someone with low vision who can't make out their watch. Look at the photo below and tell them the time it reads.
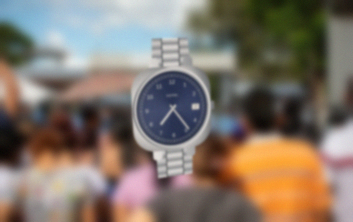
7:24
